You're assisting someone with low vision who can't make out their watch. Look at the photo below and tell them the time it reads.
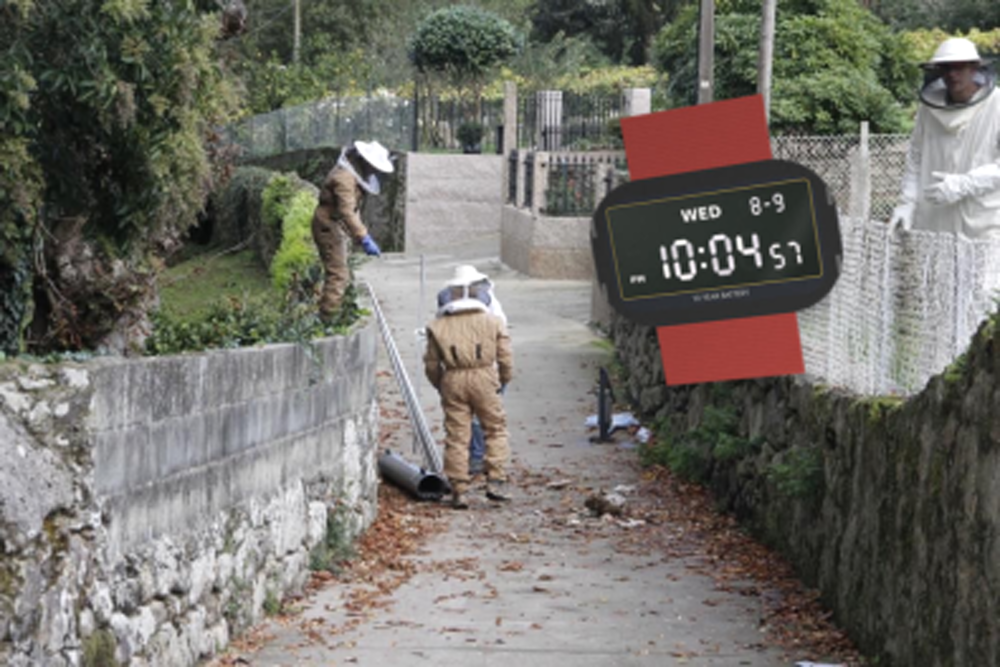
10:04:57
